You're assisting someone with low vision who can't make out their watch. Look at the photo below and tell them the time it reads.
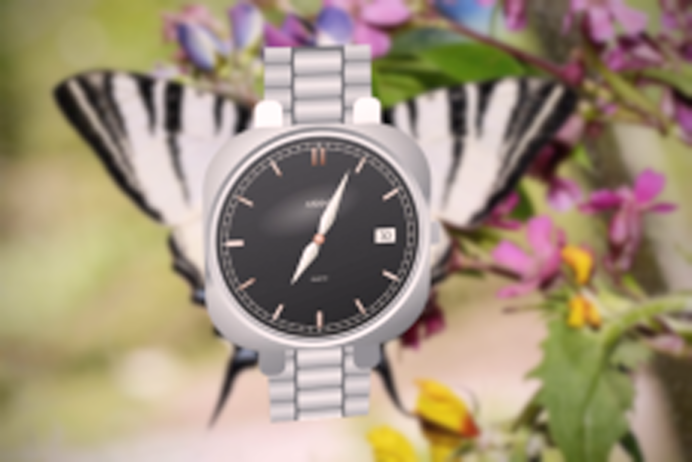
7:04
